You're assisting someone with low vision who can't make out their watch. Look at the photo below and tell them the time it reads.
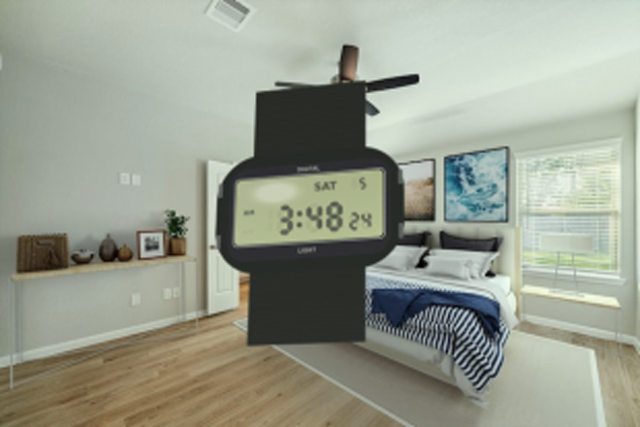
3:48:24
